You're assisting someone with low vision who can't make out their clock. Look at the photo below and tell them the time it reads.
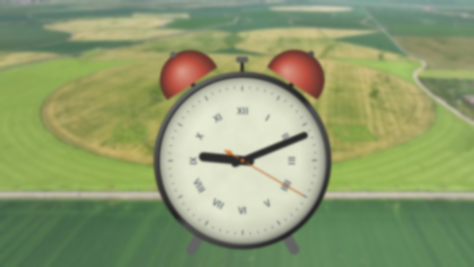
9:11:20
